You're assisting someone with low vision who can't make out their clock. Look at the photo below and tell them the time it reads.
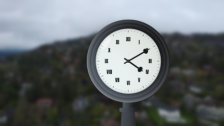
4:10
